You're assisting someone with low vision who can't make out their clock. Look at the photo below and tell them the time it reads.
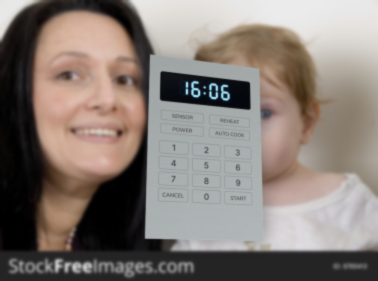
16:06
